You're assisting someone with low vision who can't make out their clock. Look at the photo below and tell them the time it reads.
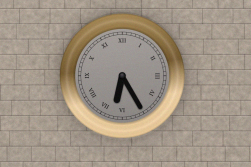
6:25
